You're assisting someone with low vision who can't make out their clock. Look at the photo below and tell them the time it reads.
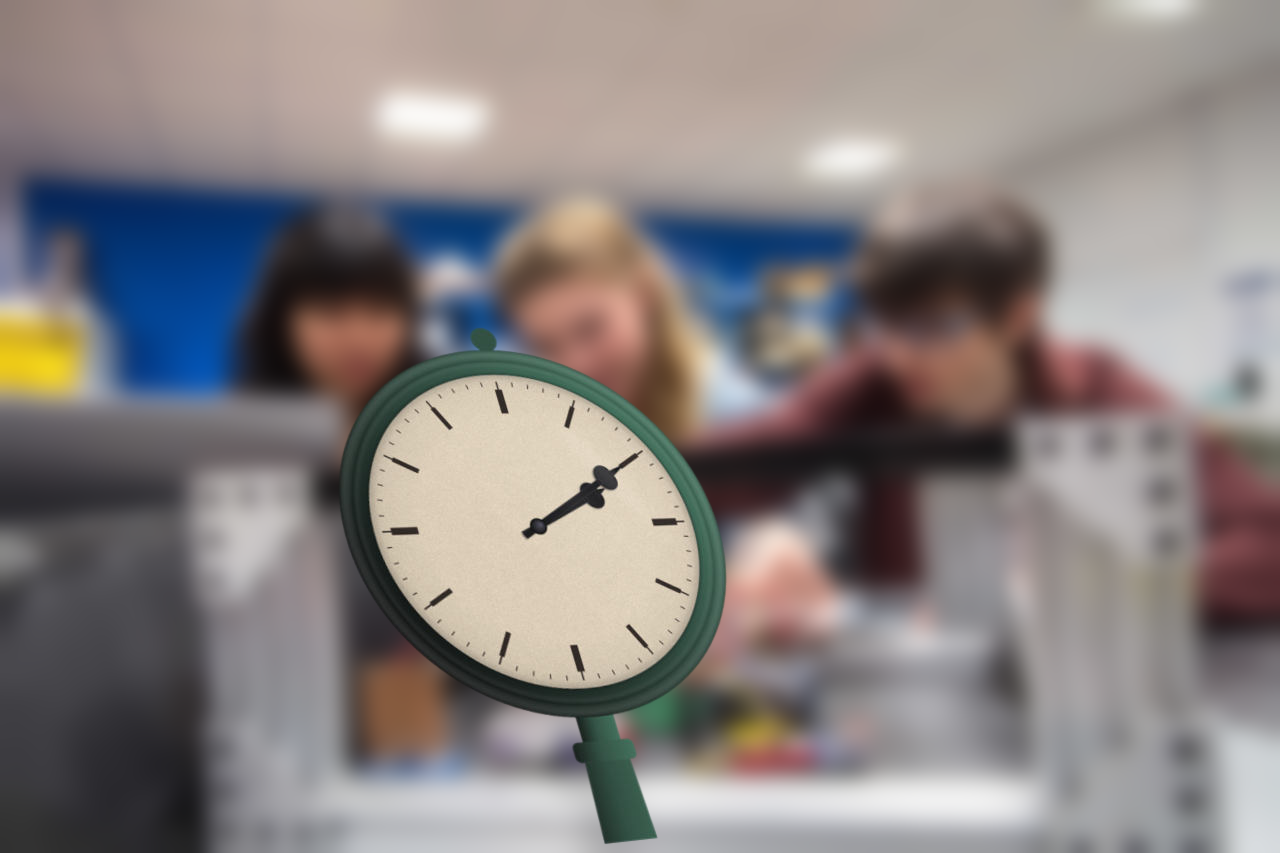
2:10
